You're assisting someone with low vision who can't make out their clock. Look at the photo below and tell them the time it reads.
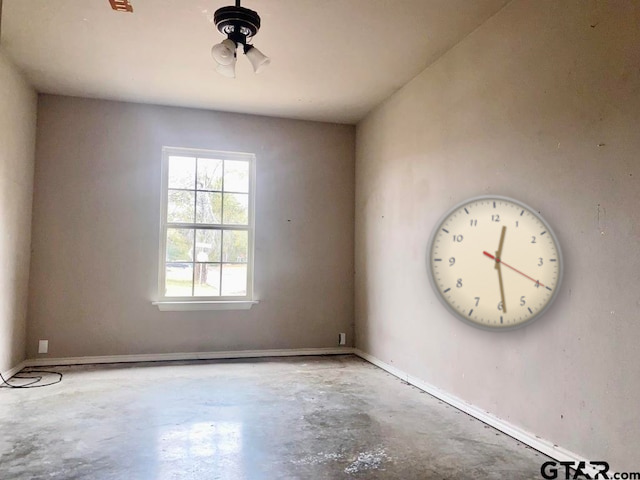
12:29:20
